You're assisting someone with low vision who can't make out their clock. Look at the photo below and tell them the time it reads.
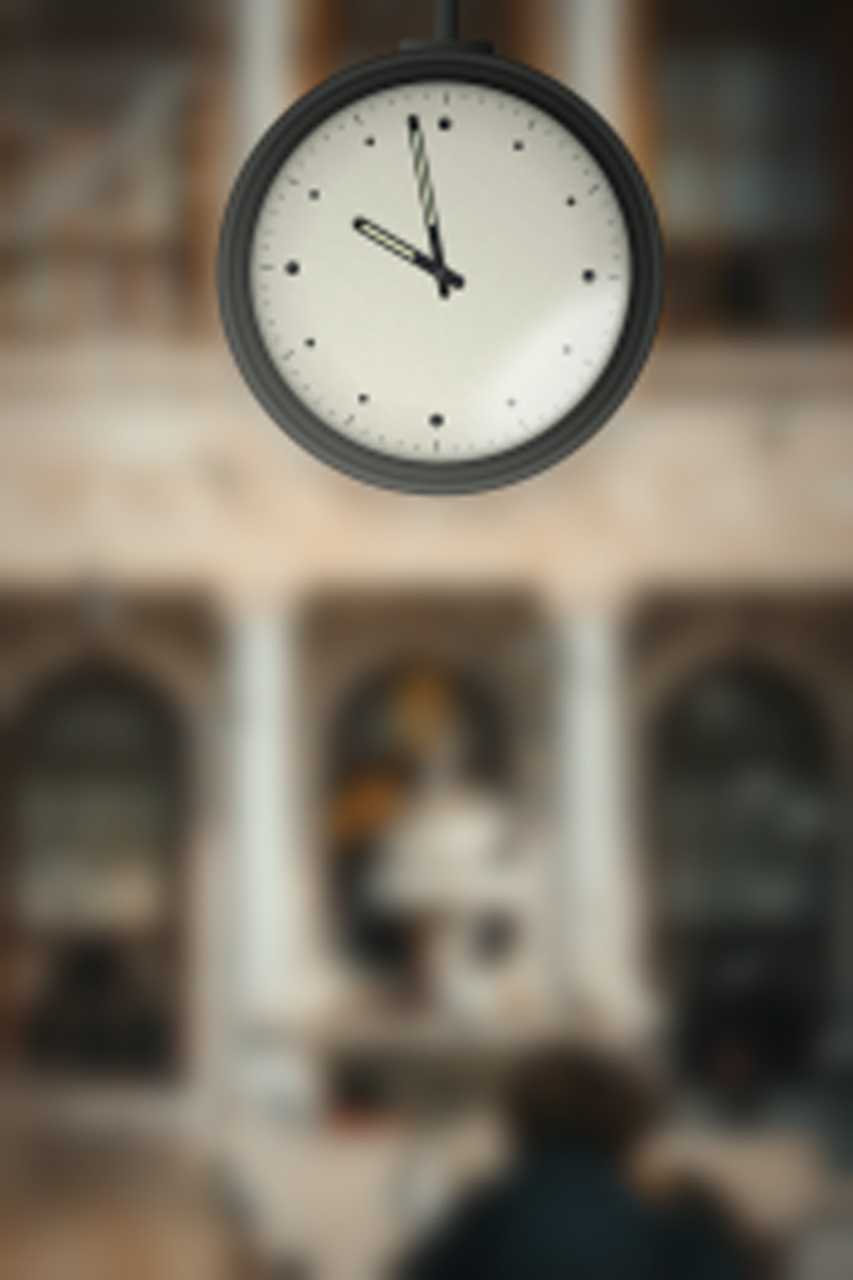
9:58
